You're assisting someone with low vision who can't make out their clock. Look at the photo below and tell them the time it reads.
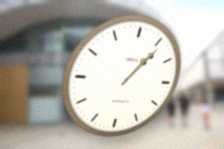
1:06
